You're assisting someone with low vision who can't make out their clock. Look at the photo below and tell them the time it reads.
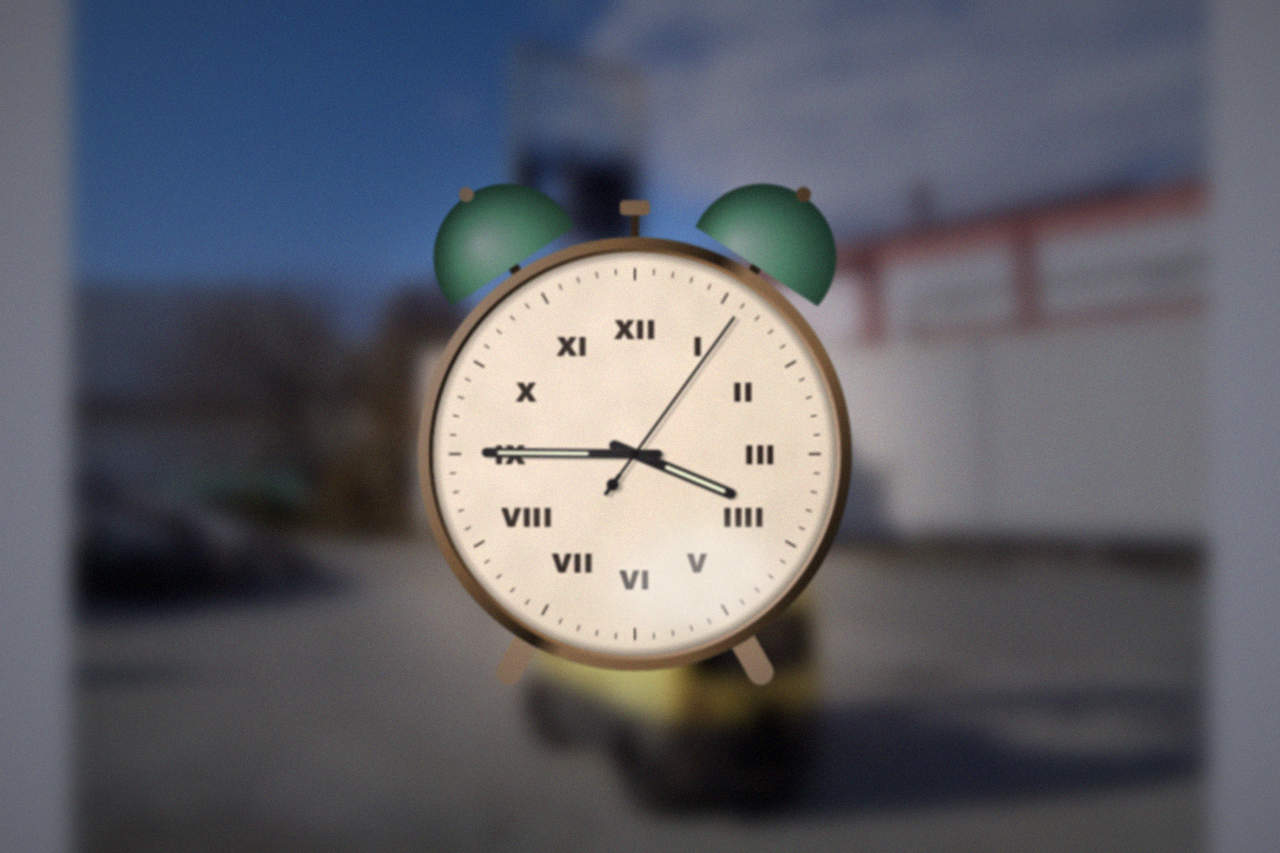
3:45:06
